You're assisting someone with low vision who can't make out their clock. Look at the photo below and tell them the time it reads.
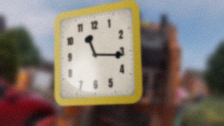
11:16
